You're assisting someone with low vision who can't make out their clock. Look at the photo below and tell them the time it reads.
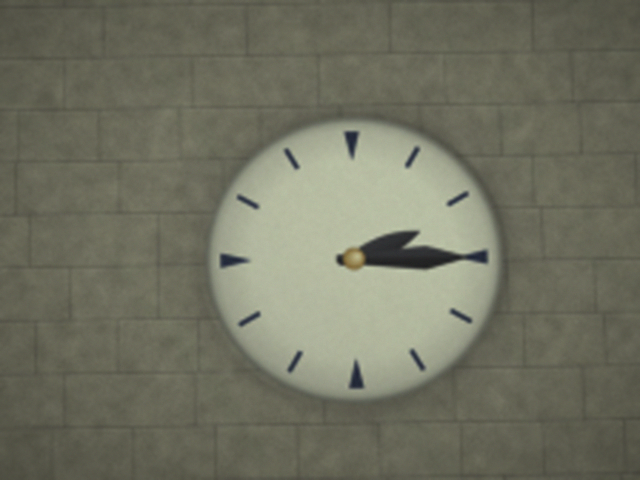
2:15
